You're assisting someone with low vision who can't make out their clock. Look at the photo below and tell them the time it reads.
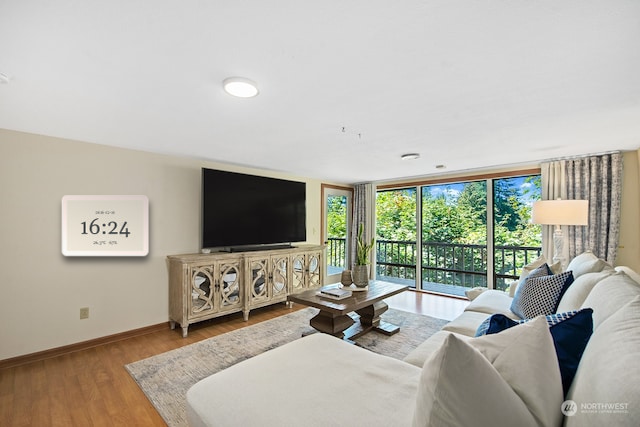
16:24
